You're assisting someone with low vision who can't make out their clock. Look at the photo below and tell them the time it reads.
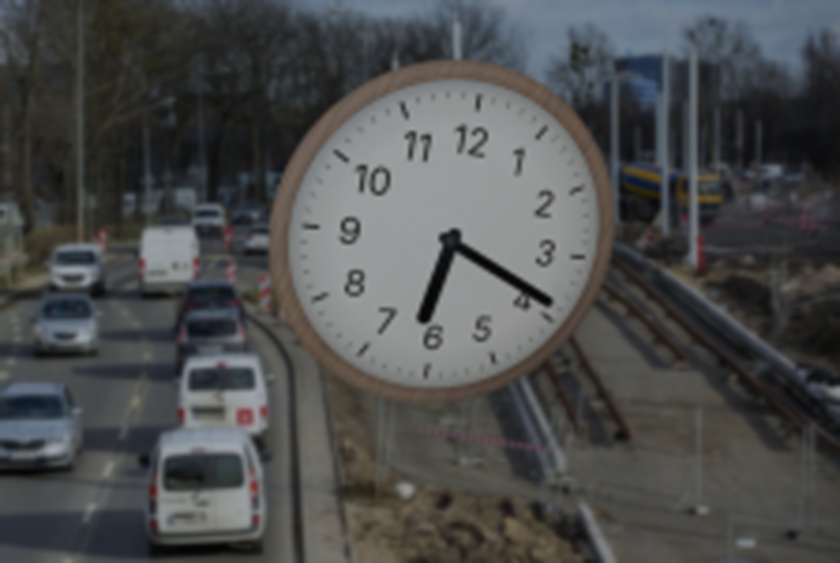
6:19
